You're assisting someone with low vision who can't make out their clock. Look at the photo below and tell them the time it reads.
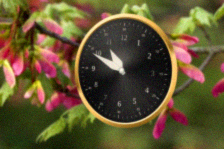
10:49
